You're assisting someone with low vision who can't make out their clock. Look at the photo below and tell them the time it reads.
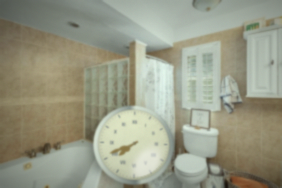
7:41
